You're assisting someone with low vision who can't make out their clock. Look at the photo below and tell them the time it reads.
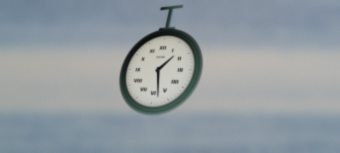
1:28
